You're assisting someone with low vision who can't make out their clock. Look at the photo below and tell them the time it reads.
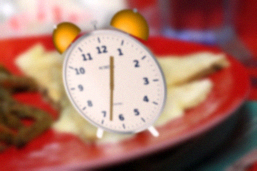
12:33
